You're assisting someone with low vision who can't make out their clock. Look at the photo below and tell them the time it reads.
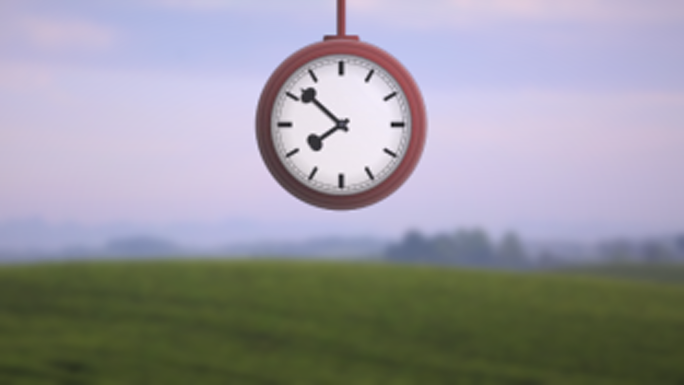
7:52
